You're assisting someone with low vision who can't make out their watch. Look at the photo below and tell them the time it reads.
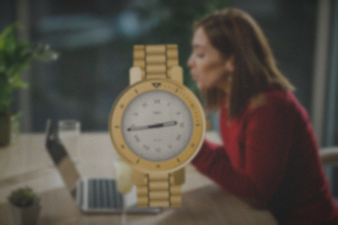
2:44
